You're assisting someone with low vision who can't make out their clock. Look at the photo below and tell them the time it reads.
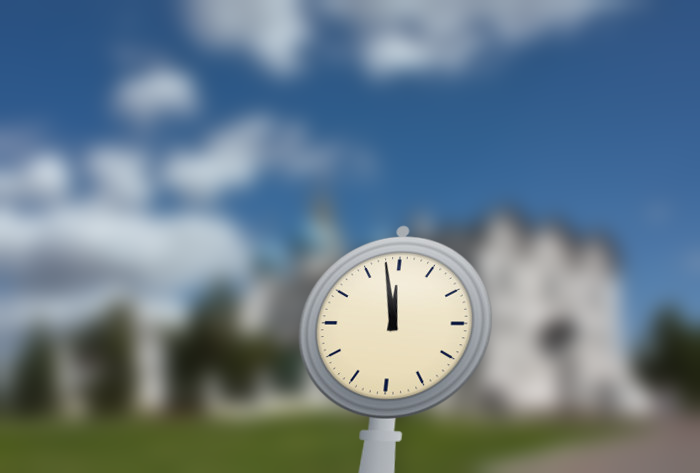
11:58
